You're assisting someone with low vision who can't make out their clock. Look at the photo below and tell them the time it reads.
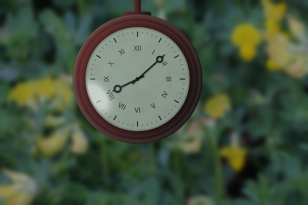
8:08
